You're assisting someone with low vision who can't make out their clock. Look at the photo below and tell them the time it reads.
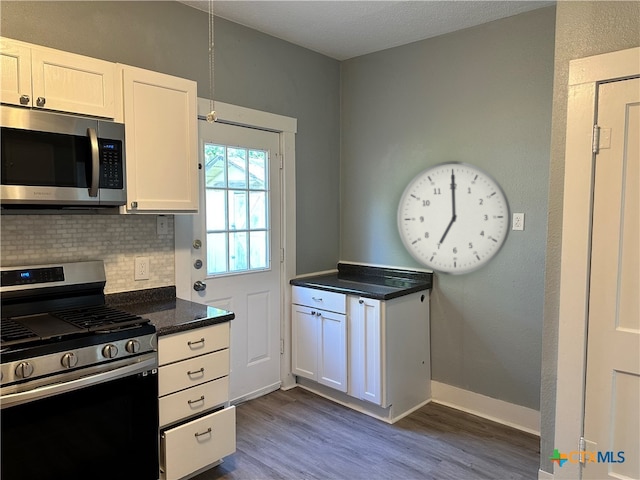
7:00
